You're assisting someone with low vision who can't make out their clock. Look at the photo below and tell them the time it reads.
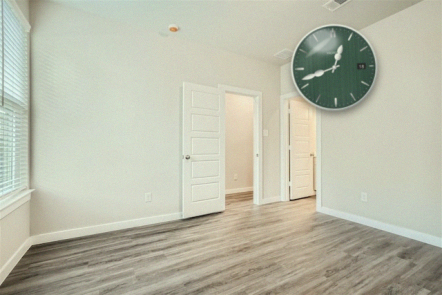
12:42
